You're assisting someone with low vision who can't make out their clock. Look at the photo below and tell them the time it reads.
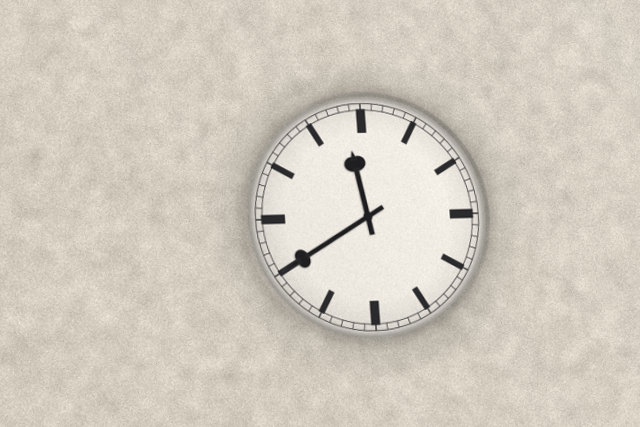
11:40
